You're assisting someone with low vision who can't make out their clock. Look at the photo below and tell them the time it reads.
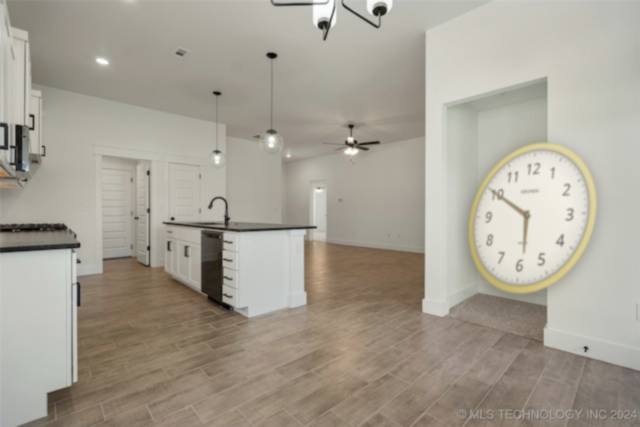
5:50
